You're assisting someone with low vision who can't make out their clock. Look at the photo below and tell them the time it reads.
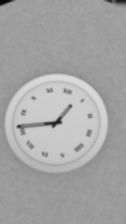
12:41
